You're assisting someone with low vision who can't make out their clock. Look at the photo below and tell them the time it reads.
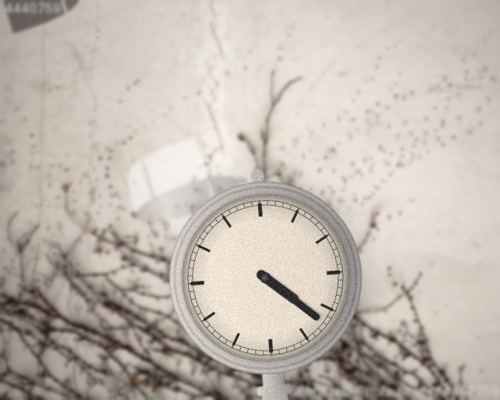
4:22
